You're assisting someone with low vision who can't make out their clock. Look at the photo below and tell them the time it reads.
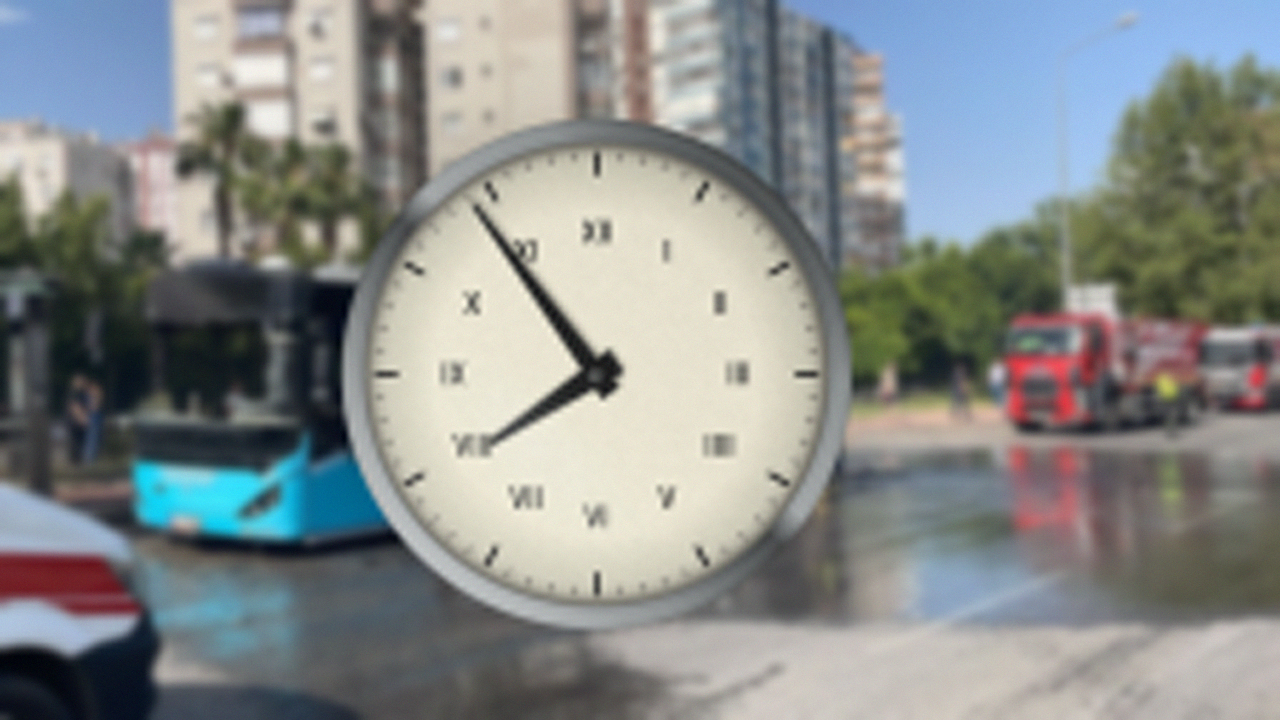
7:54
